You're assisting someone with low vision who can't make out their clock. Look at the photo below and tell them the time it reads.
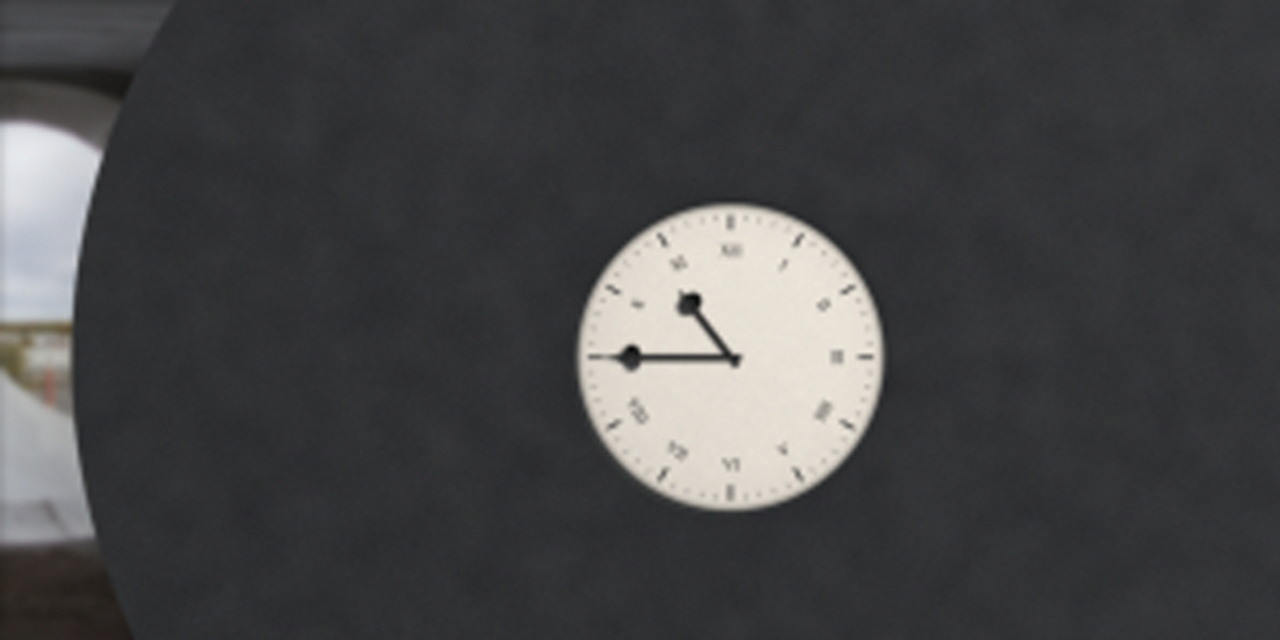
10:45
